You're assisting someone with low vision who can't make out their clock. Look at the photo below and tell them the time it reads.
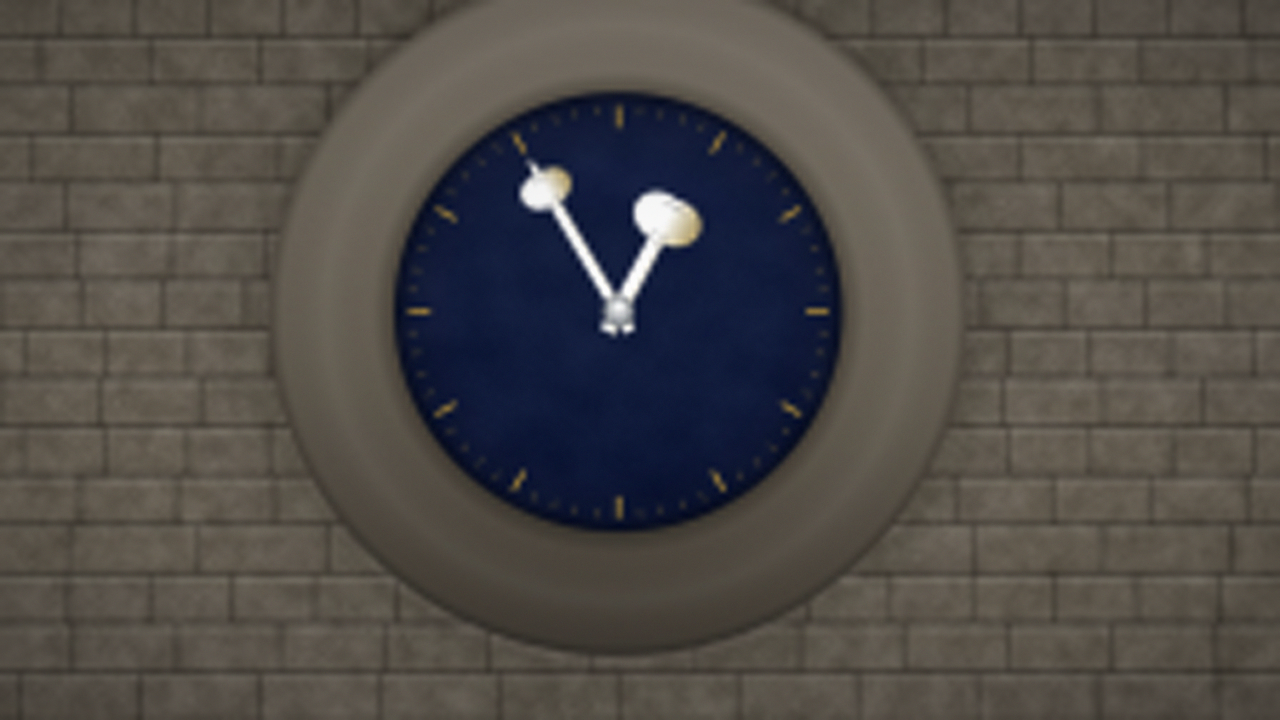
12:55
